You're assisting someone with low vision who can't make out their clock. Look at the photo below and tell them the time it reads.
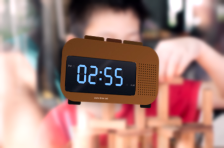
2:55
